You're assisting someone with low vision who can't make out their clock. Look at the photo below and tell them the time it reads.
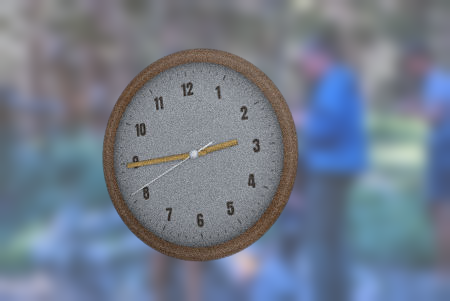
2:44:41
